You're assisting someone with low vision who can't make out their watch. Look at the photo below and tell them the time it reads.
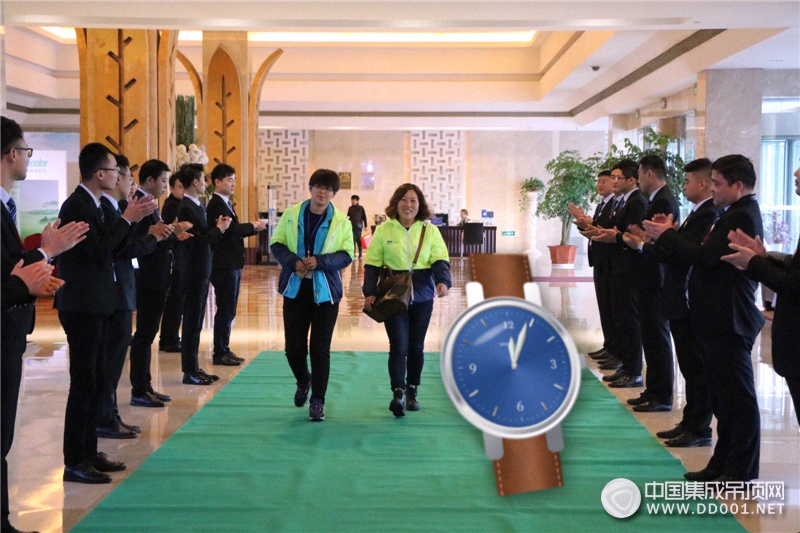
12:04
